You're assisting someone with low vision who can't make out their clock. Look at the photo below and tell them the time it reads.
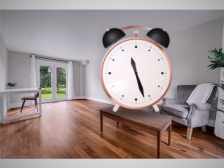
11:27
